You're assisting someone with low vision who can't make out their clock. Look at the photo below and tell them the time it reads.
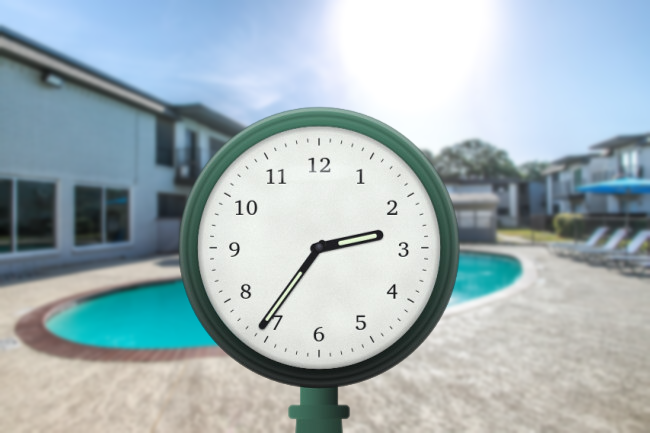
2:36
